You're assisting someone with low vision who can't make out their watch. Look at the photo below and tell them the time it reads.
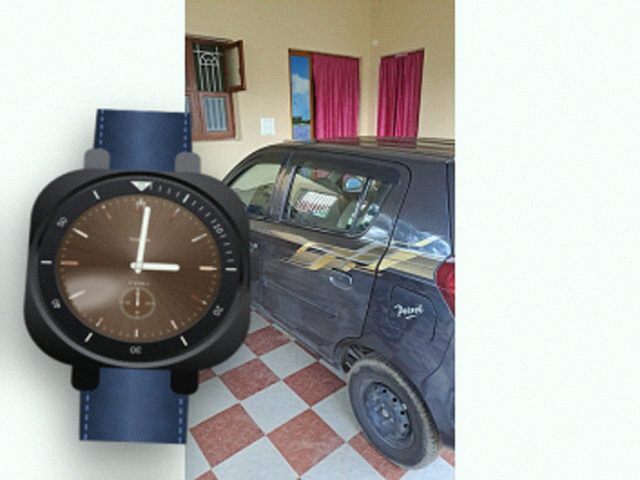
3:01
